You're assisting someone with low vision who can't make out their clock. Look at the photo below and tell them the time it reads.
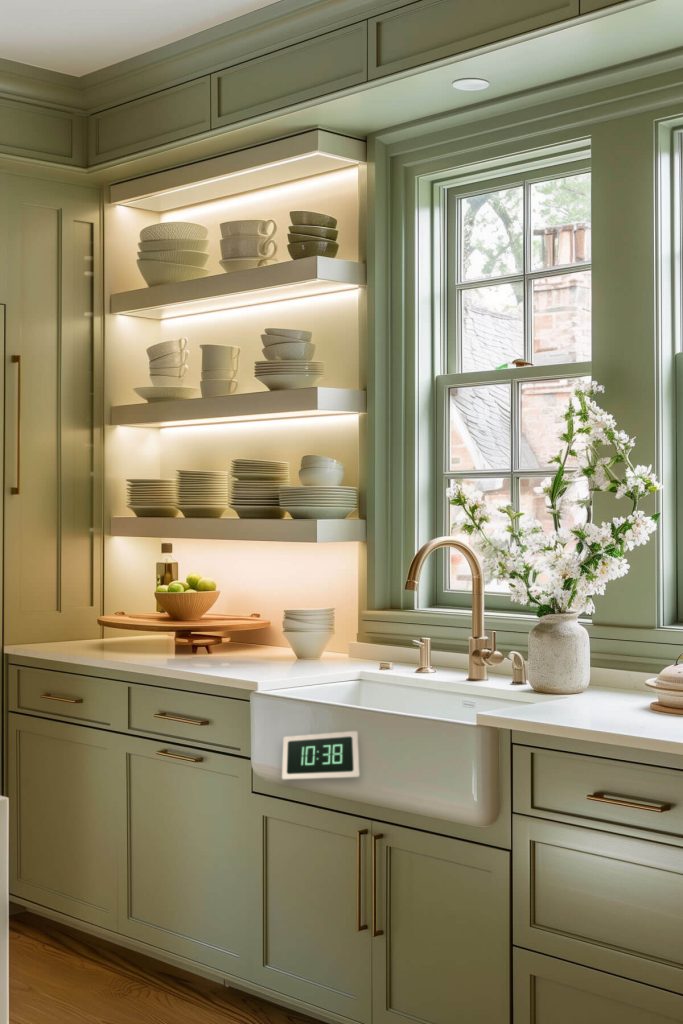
10:38
